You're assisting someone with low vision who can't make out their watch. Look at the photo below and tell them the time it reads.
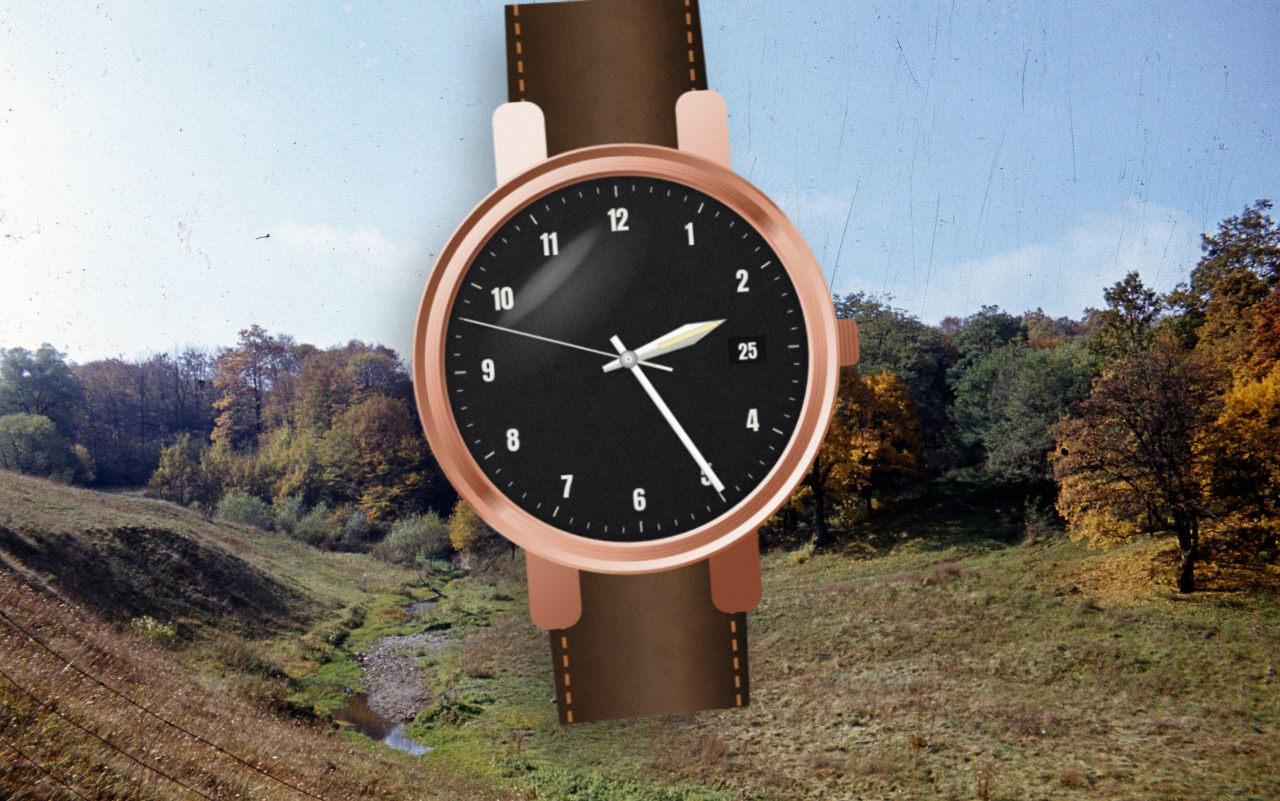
2:24:48
